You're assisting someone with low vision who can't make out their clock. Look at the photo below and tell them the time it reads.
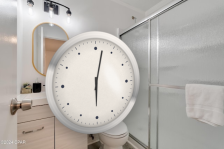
6:02
